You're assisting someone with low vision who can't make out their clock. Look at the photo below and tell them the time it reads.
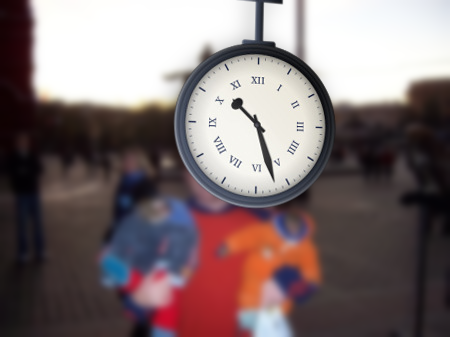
10:27
